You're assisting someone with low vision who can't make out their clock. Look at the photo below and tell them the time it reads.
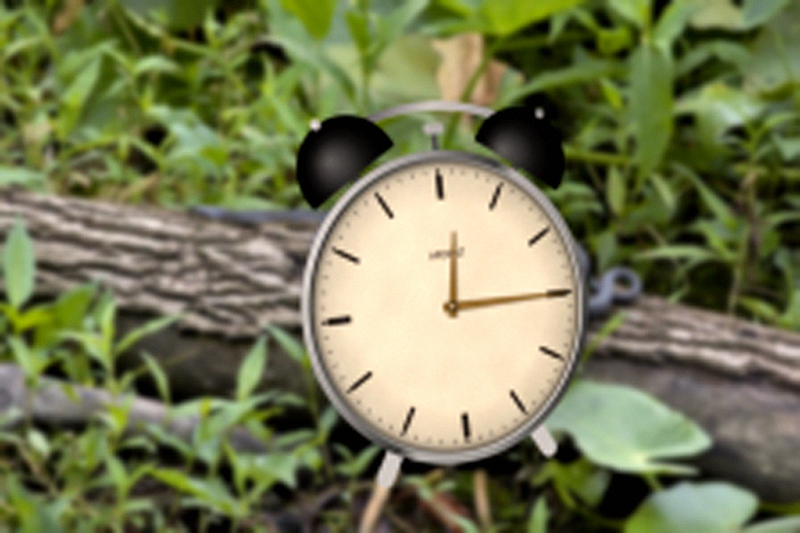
12:15
